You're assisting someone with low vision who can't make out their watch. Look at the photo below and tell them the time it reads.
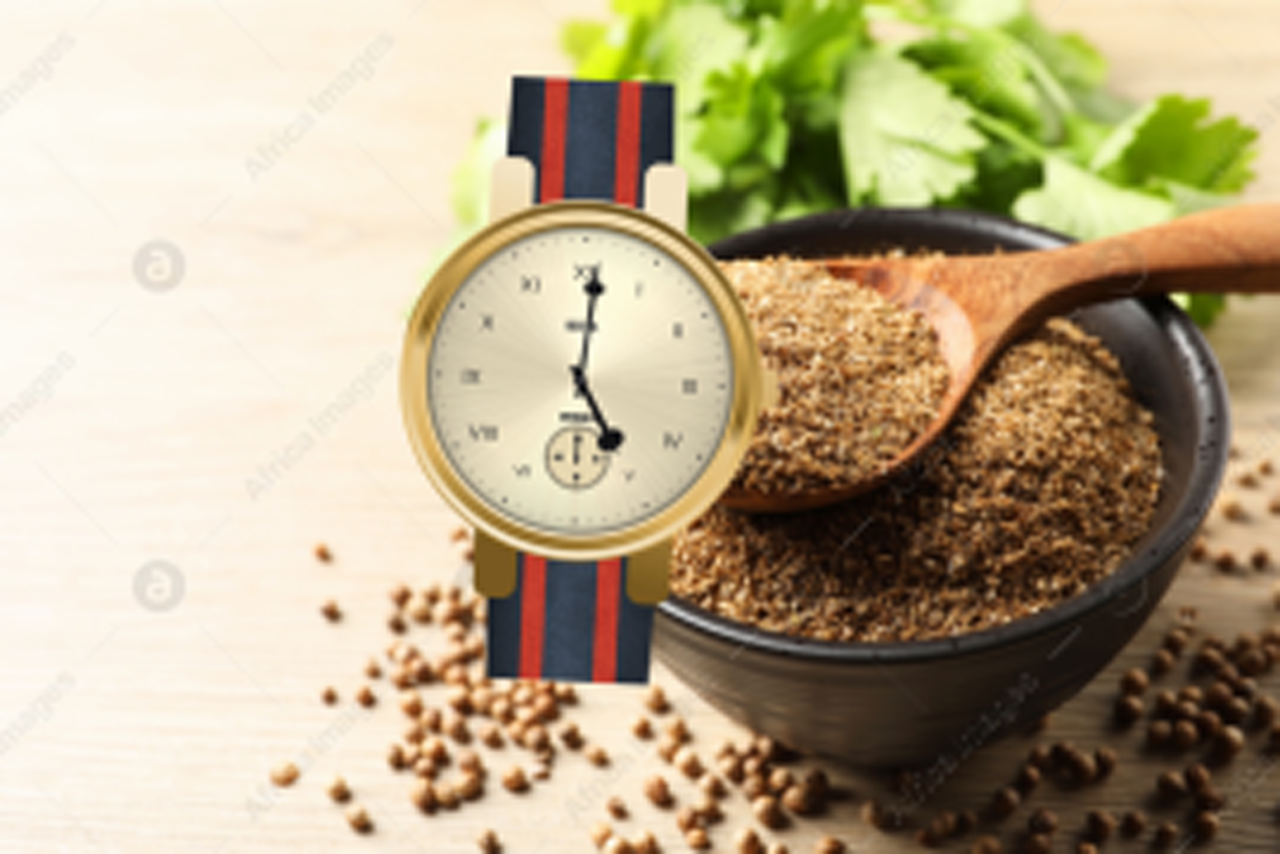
5:01
